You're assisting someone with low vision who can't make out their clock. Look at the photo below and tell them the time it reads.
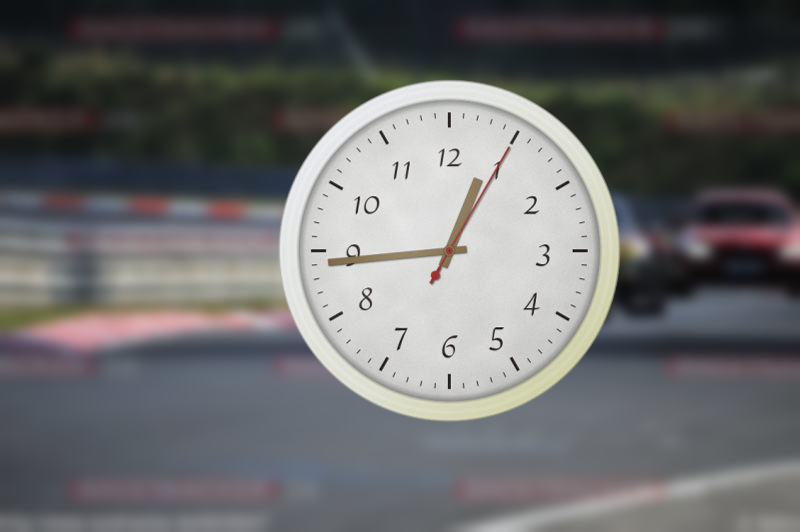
12:44:05
